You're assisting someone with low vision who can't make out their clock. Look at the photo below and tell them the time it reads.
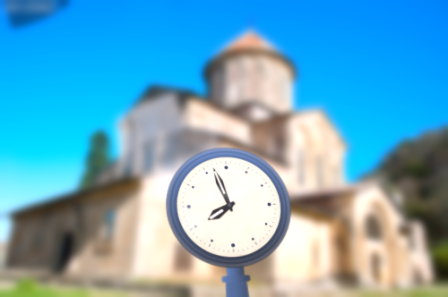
7:57
